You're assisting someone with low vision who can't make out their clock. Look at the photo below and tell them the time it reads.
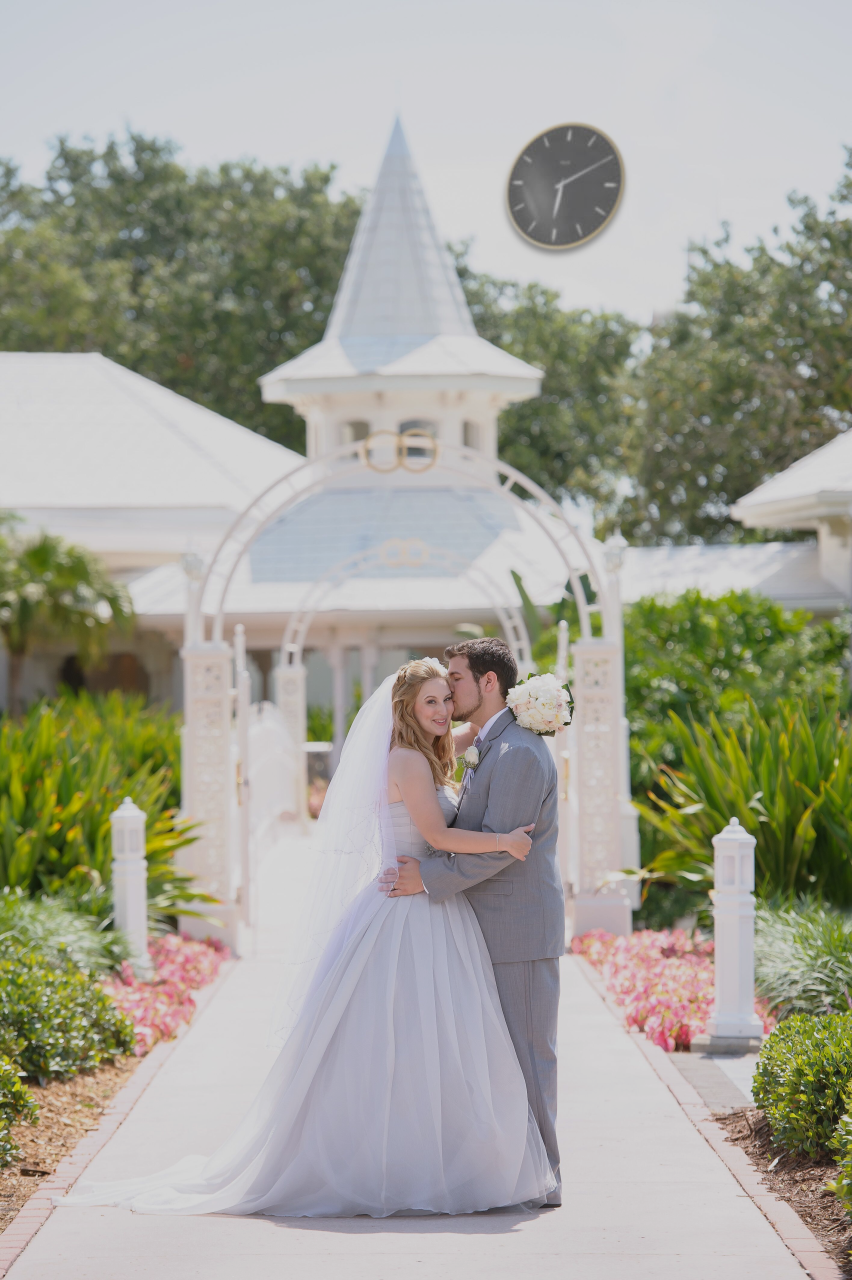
6:10
